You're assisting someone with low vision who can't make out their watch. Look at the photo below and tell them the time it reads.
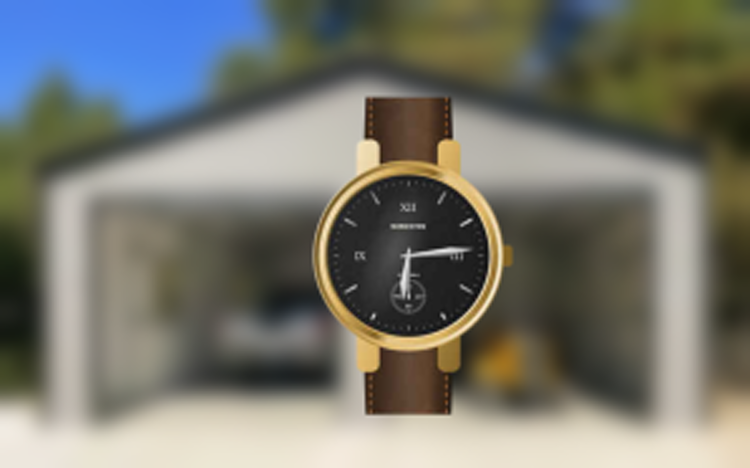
6:14
